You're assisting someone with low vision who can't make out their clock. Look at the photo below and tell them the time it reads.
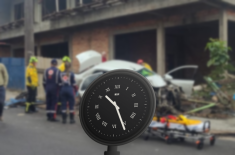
10:26
